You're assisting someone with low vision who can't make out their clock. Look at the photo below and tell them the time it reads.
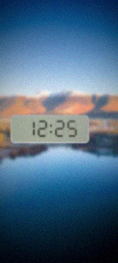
12:25
